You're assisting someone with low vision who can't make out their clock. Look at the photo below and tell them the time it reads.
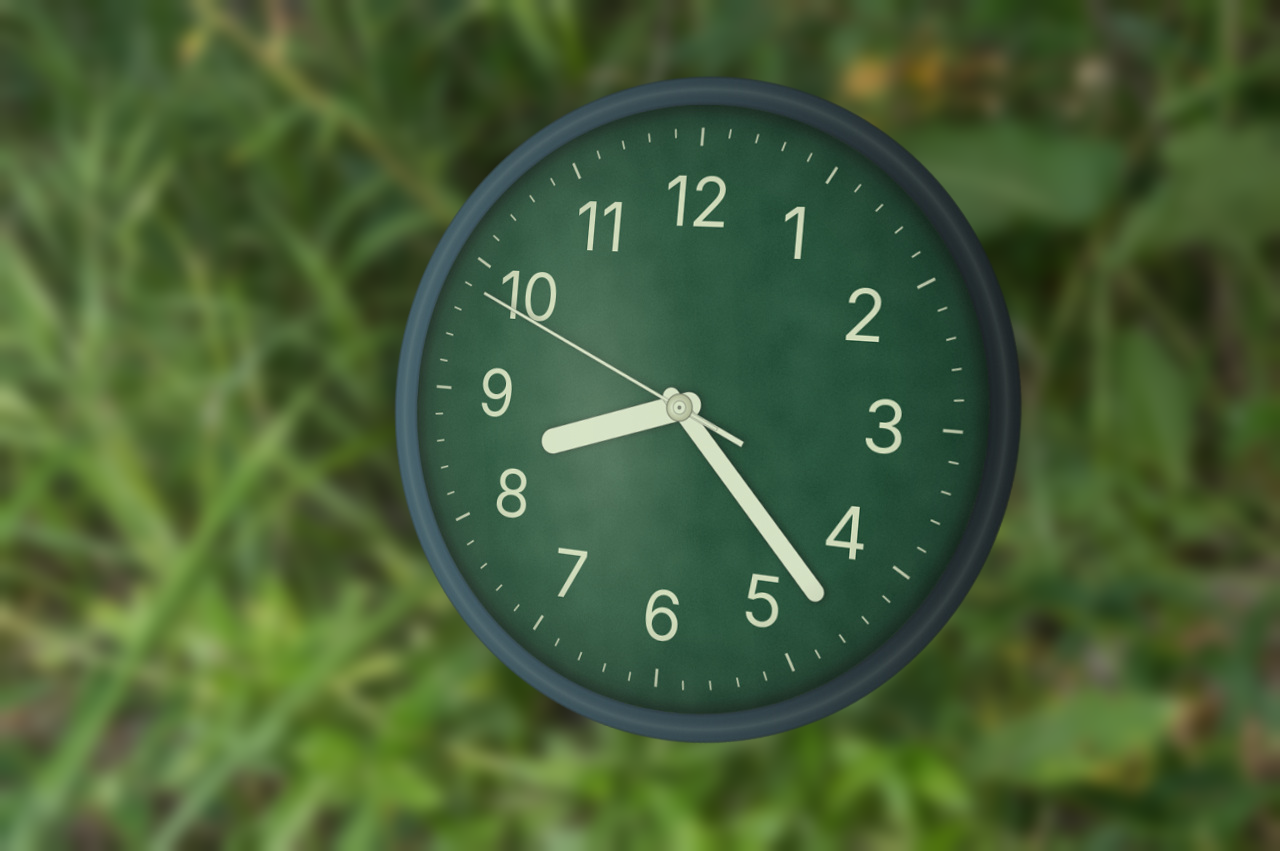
8:22:49
